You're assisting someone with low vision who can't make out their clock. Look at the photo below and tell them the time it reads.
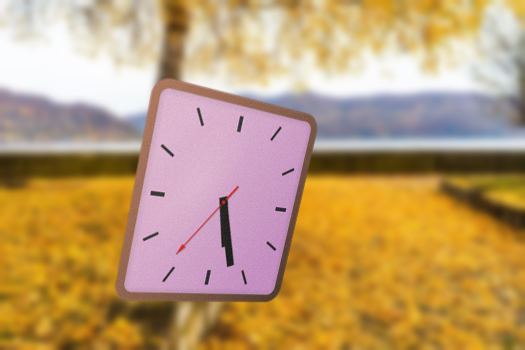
5:26:36
